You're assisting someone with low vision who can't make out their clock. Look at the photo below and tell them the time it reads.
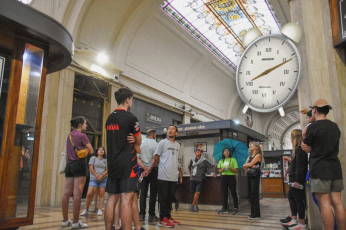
8:11
